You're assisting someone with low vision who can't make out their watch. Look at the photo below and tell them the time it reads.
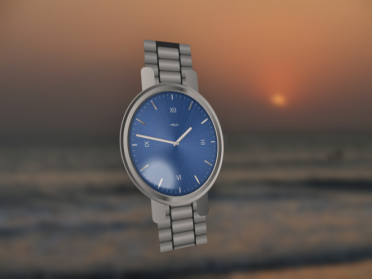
1:47
